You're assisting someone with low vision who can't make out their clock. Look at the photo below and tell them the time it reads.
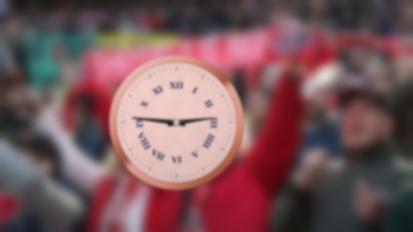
2:46
